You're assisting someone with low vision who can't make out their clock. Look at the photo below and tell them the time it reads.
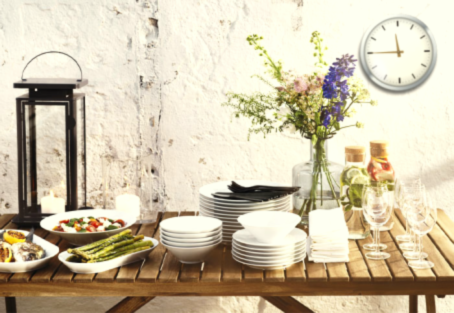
11:45
